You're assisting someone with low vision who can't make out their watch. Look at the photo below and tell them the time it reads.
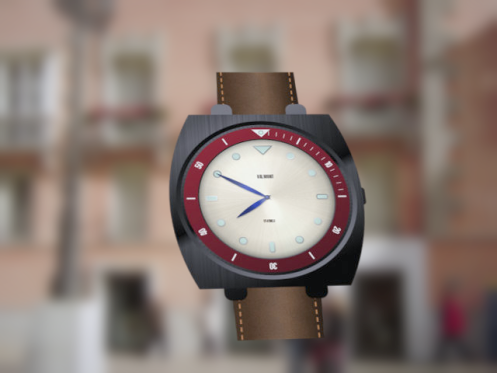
7:50
